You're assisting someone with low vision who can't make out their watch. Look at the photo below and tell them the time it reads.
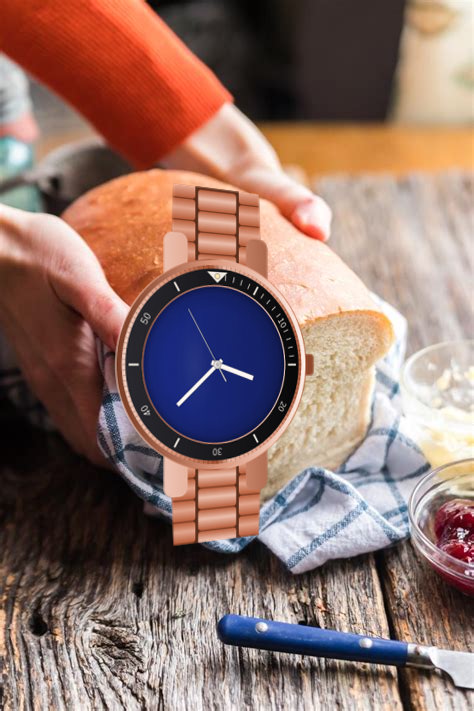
3:37:55
